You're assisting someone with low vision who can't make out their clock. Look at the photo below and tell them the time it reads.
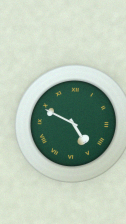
4:49
